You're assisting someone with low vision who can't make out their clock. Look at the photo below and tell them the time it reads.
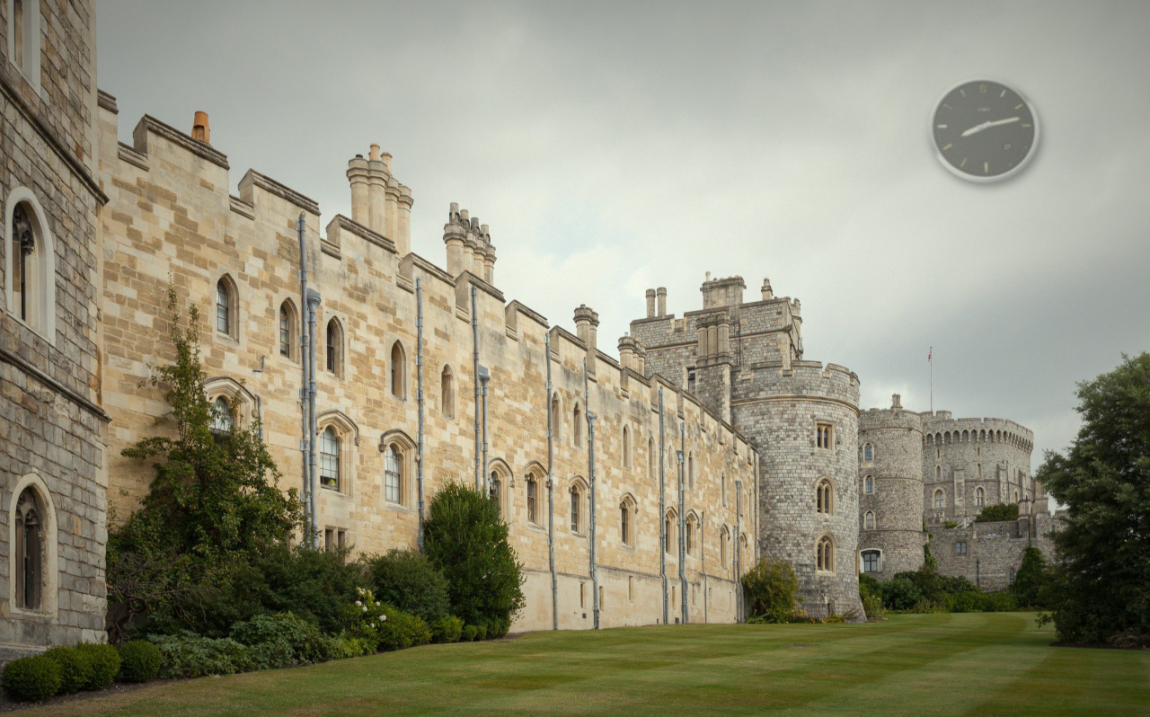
8:13
